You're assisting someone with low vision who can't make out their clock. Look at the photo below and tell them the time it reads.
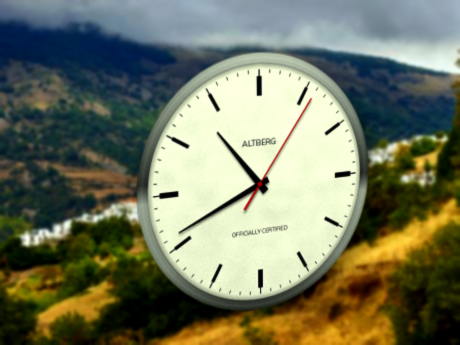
10:41:06
